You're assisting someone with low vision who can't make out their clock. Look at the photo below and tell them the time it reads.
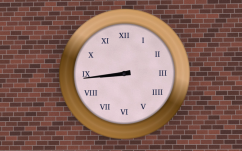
8:44
